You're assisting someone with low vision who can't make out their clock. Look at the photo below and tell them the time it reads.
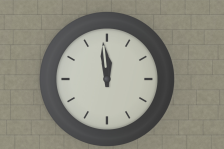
11:59
